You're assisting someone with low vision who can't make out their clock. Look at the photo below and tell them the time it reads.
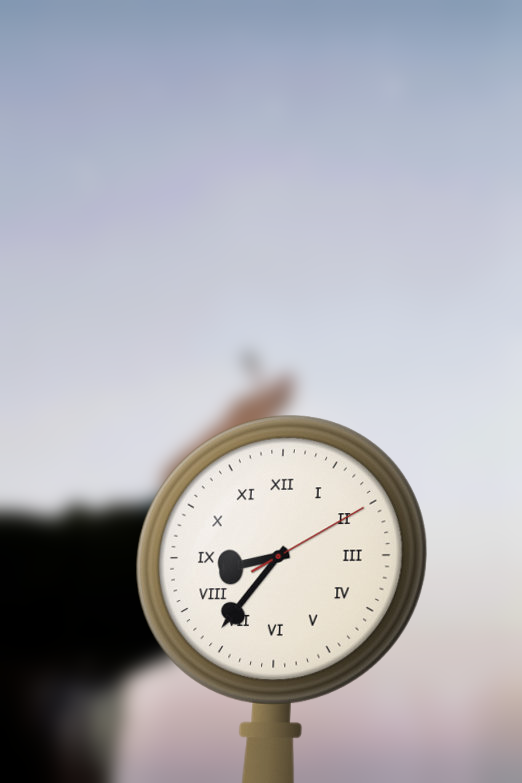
8:36:10
